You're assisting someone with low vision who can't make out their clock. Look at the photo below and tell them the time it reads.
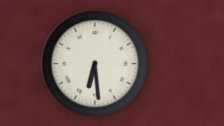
6:29
